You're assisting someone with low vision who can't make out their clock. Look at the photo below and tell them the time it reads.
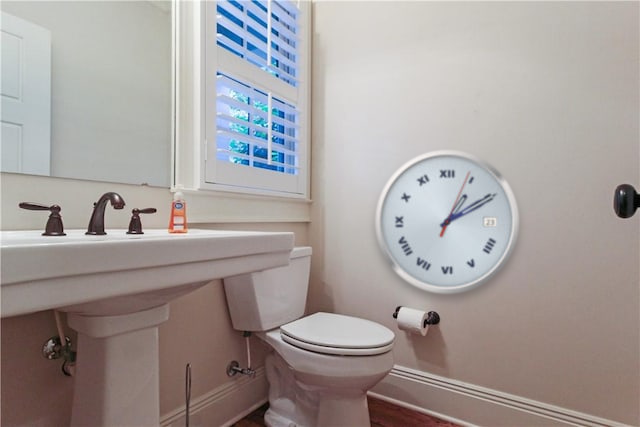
1:10:04
